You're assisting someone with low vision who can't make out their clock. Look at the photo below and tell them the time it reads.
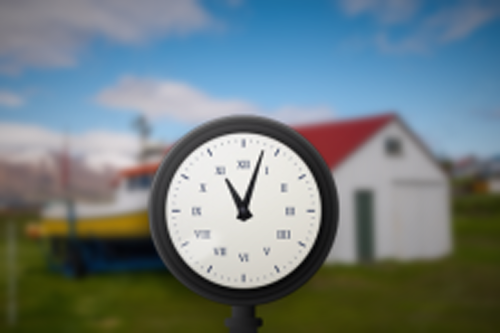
11:03
